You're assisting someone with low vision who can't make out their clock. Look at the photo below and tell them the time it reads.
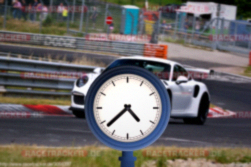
4:38
